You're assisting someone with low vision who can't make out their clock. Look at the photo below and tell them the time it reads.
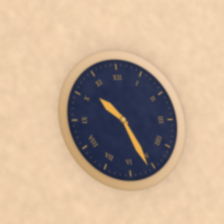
10:26
